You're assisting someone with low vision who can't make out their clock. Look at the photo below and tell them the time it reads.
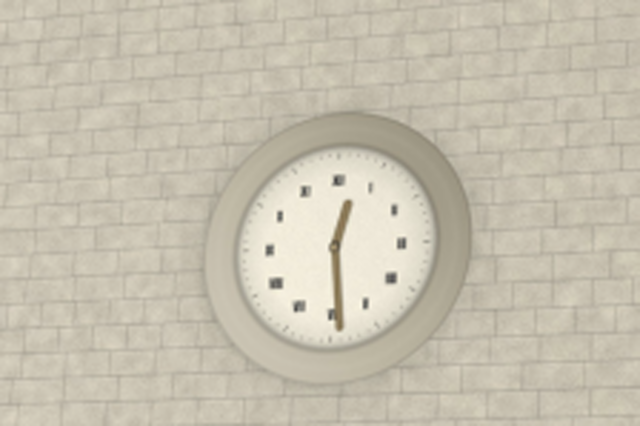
12:29
